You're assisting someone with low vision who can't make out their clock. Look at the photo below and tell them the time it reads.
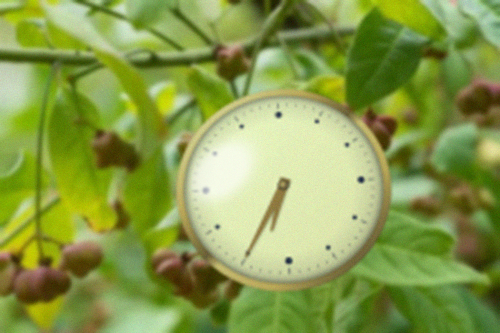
6:35
